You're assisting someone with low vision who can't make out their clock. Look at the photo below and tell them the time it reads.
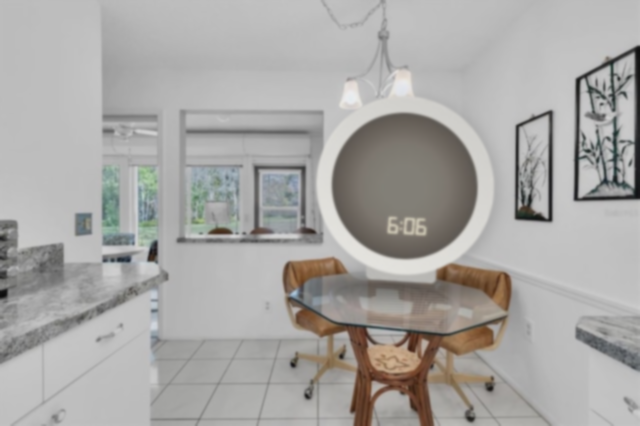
6:06
